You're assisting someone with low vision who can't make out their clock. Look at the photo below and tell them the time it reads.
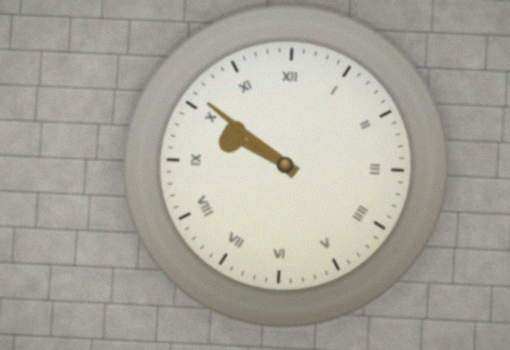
9:51
